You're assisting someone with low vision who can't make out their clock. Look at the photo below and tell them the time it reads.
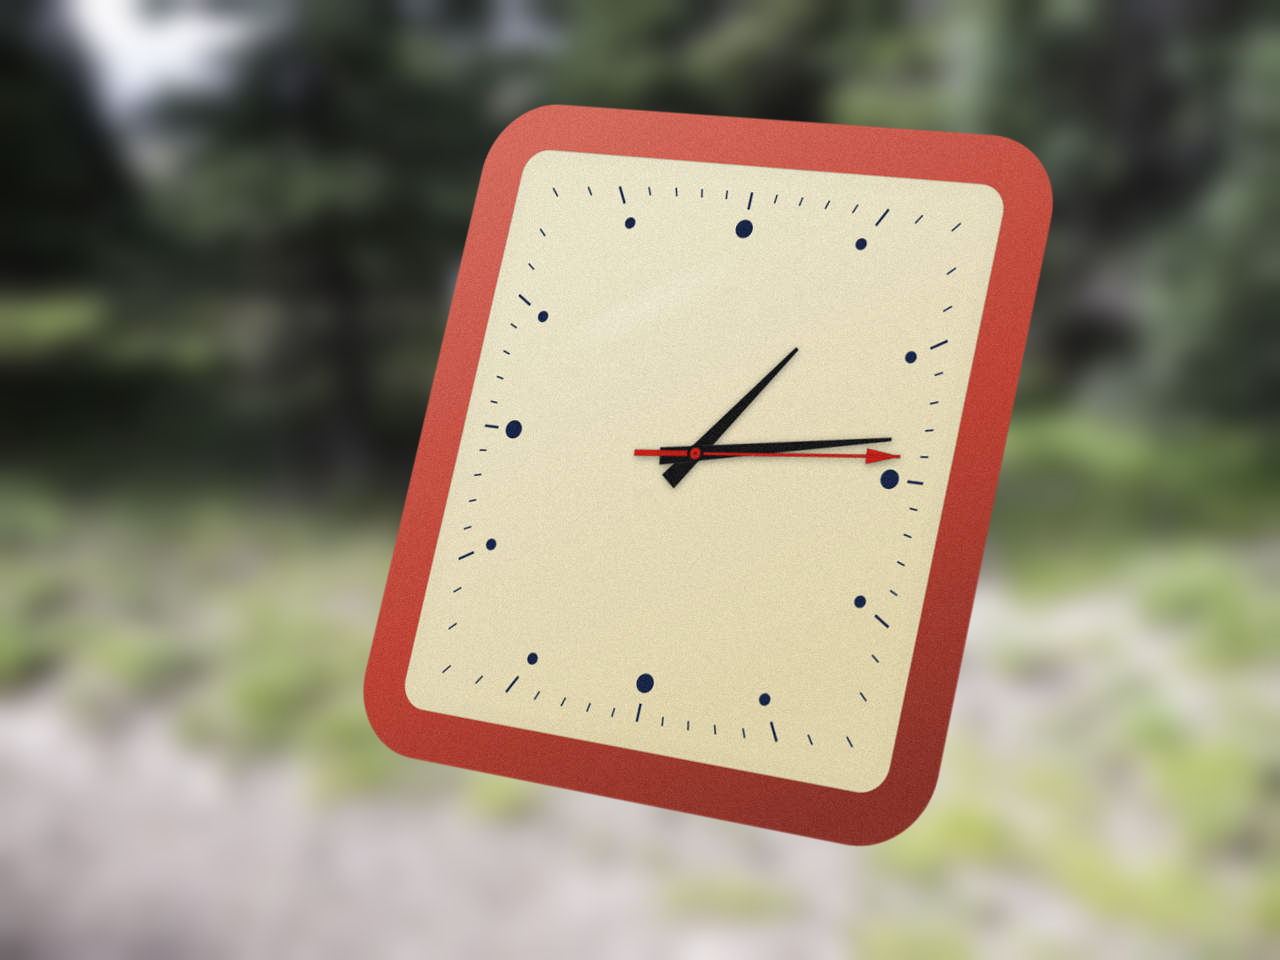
1:13:14
